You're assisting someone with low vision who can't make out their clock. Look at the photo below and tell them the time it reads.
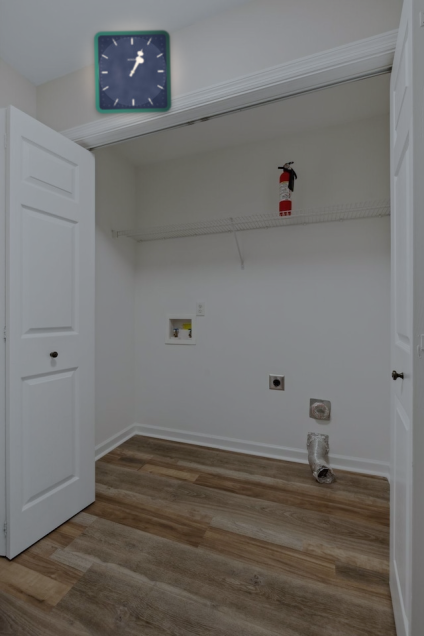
1:04
